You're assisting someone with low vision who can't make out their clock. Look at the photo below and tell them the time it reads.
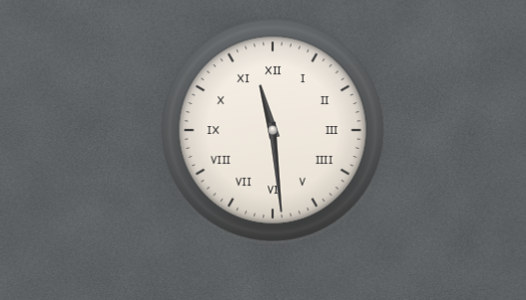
11:29
